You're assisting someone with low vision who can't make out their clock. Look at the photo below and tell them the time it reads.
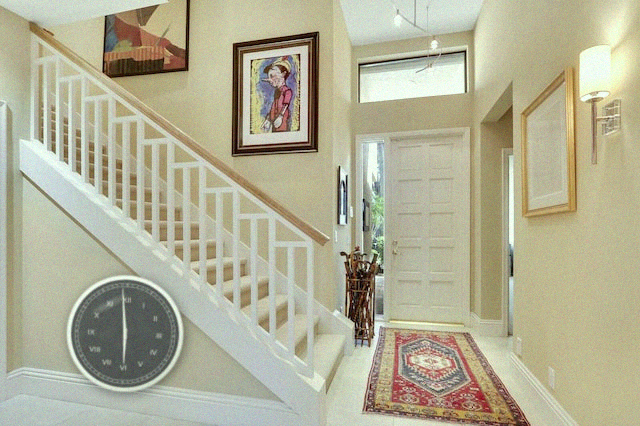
5:59
